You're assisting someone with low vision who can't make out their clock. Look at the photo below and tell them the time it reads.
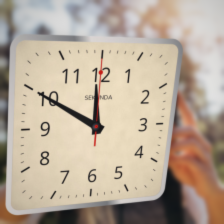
11:50:00
